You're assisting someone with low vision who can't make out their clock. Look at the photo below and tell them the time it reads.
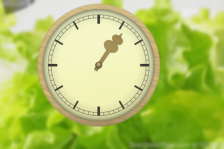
1:06
